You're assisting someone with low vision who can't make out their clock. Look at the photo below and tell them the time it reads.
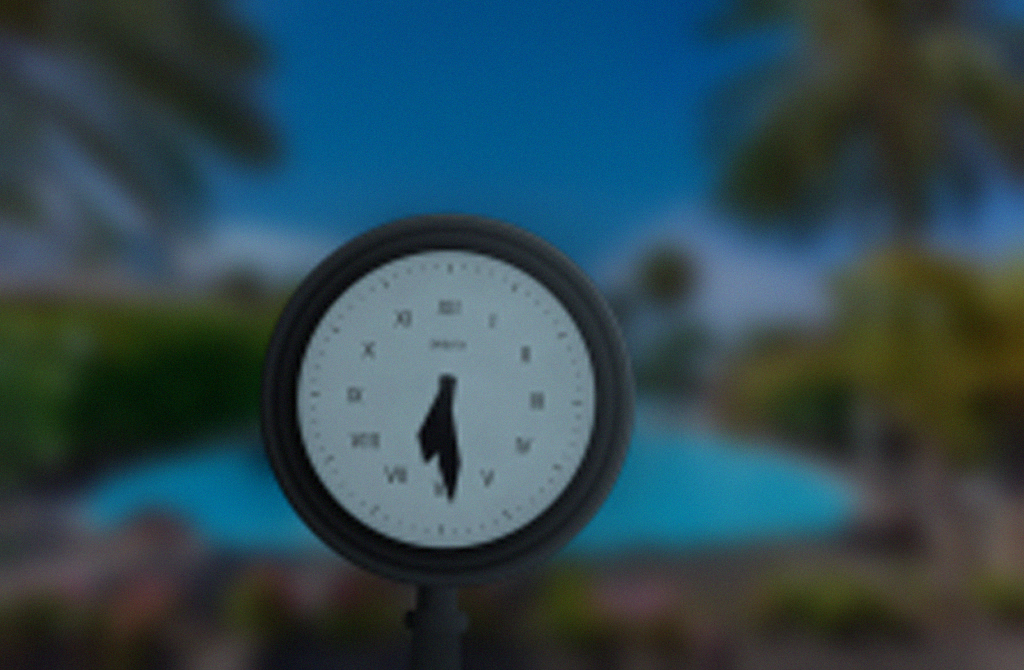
6:29
